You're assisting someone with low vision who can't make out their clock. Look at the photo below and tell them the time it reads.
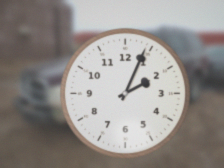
2:04
